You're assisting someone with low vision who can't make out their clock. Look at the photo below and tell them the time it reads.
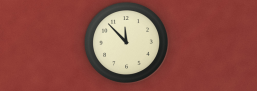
11:53
